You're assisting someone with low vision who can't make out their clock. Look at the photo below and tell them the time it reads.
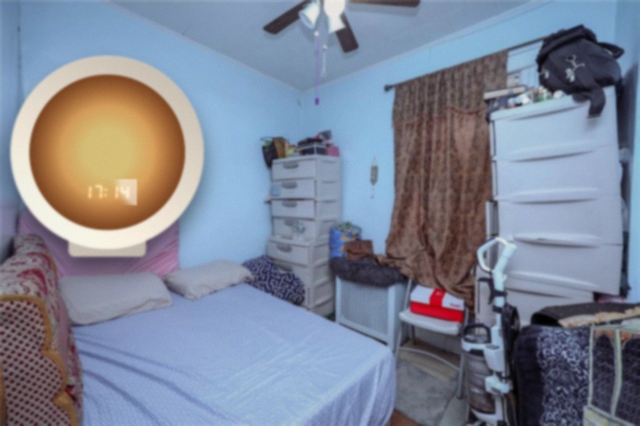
17:14
